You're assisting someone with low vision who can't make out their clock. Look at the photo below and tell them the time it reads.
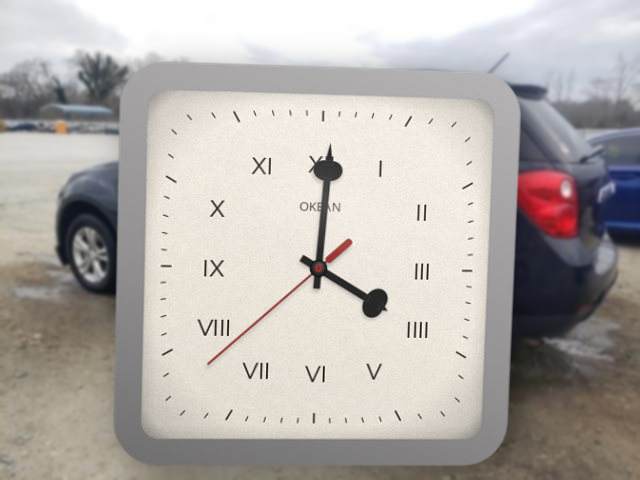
4:00:38
